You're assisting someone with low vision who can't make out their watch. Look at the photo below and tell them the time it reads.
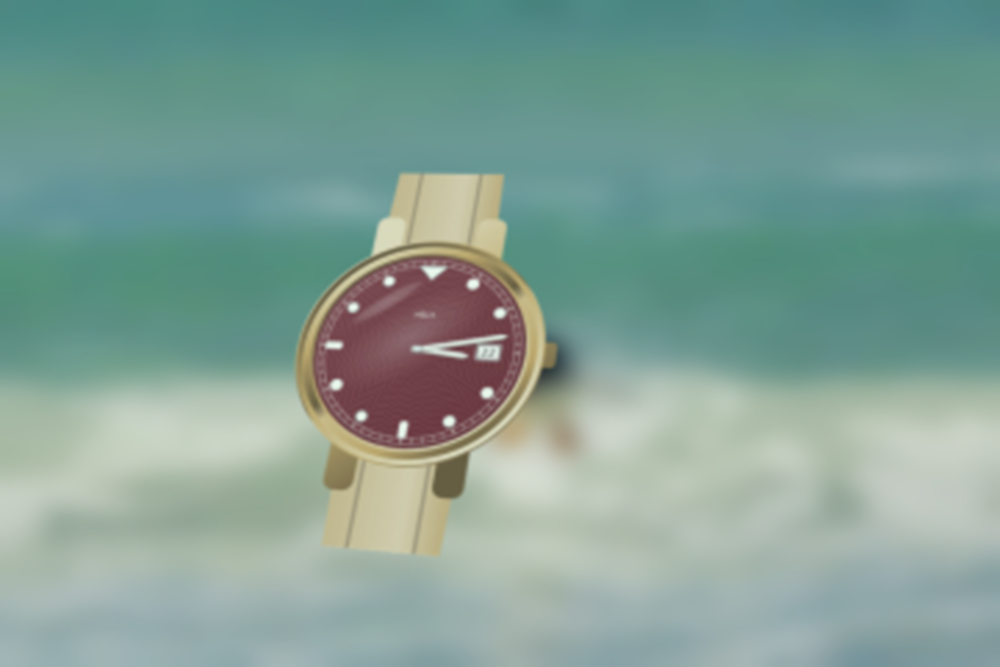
3:13
